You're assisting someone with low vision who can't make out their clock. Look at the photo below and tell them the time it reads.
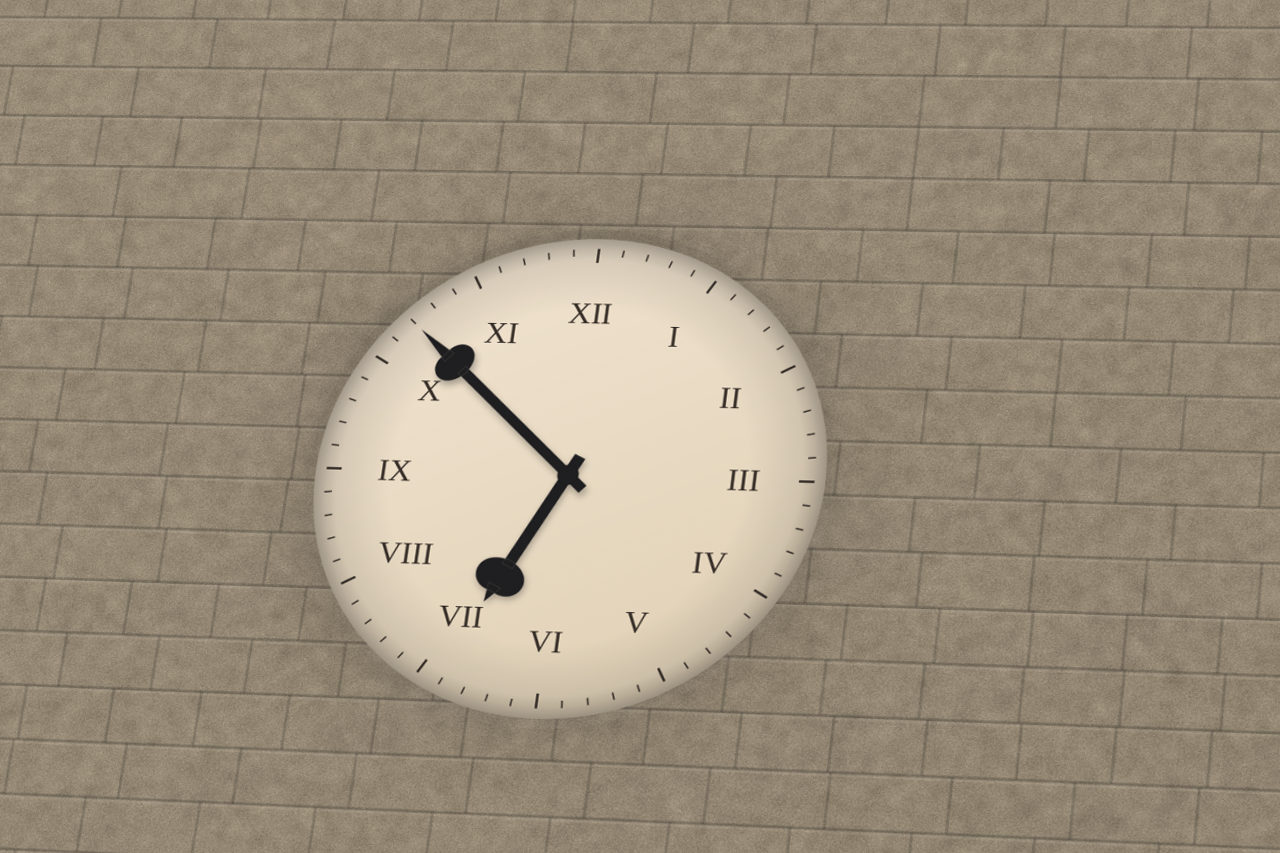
6:52
